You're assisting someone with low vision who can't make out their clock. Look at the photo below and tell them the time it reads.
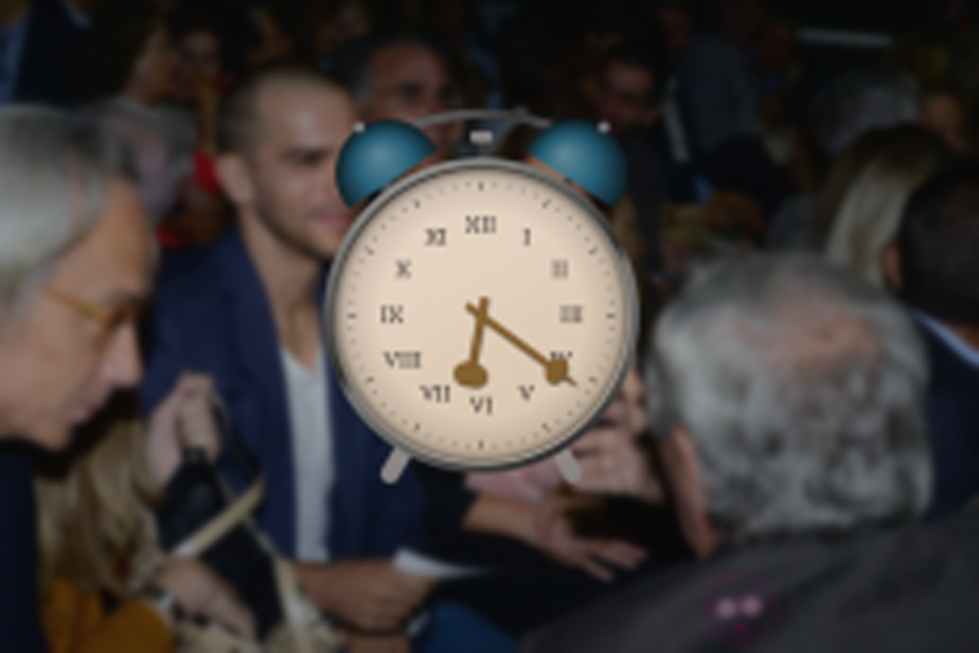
6:21
